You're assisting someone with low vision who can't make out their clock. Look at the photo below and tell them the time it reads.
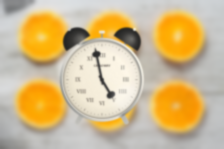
4:58
